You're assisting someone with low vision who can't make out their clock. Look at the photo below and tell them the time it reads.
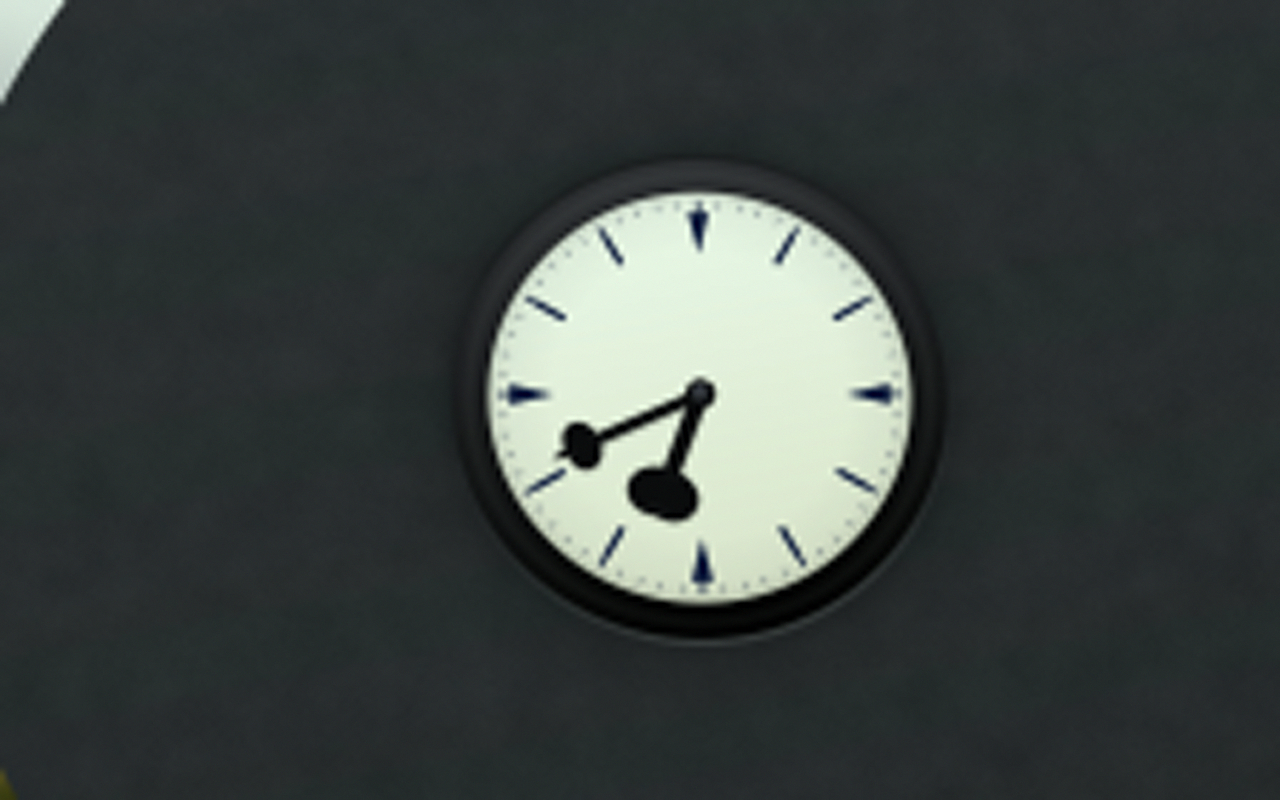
6:41
